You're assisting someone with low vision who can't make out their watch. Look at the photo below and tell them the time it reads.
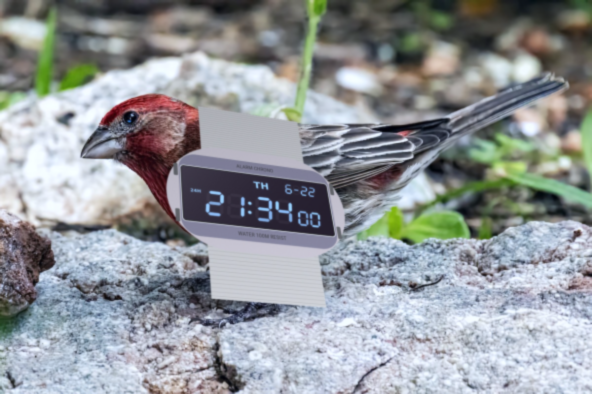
21:34:00
